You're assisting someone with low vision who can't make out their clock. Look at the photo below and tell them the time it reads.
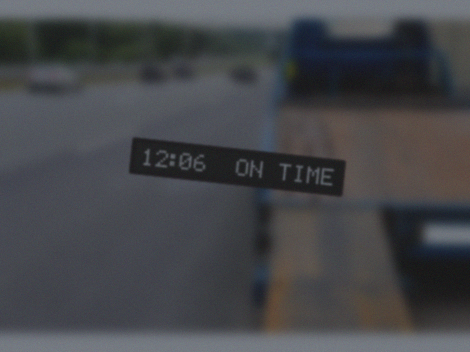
12:06
